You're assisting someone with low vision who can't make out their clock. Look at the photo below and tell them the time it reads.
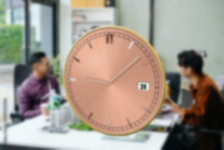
9:08
